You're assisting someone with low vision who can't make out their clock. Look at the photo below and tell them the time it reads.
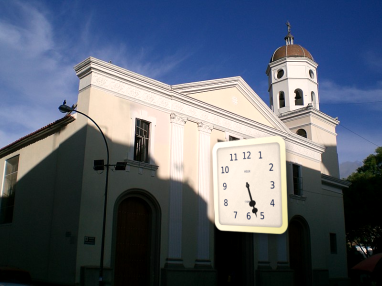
5:27
